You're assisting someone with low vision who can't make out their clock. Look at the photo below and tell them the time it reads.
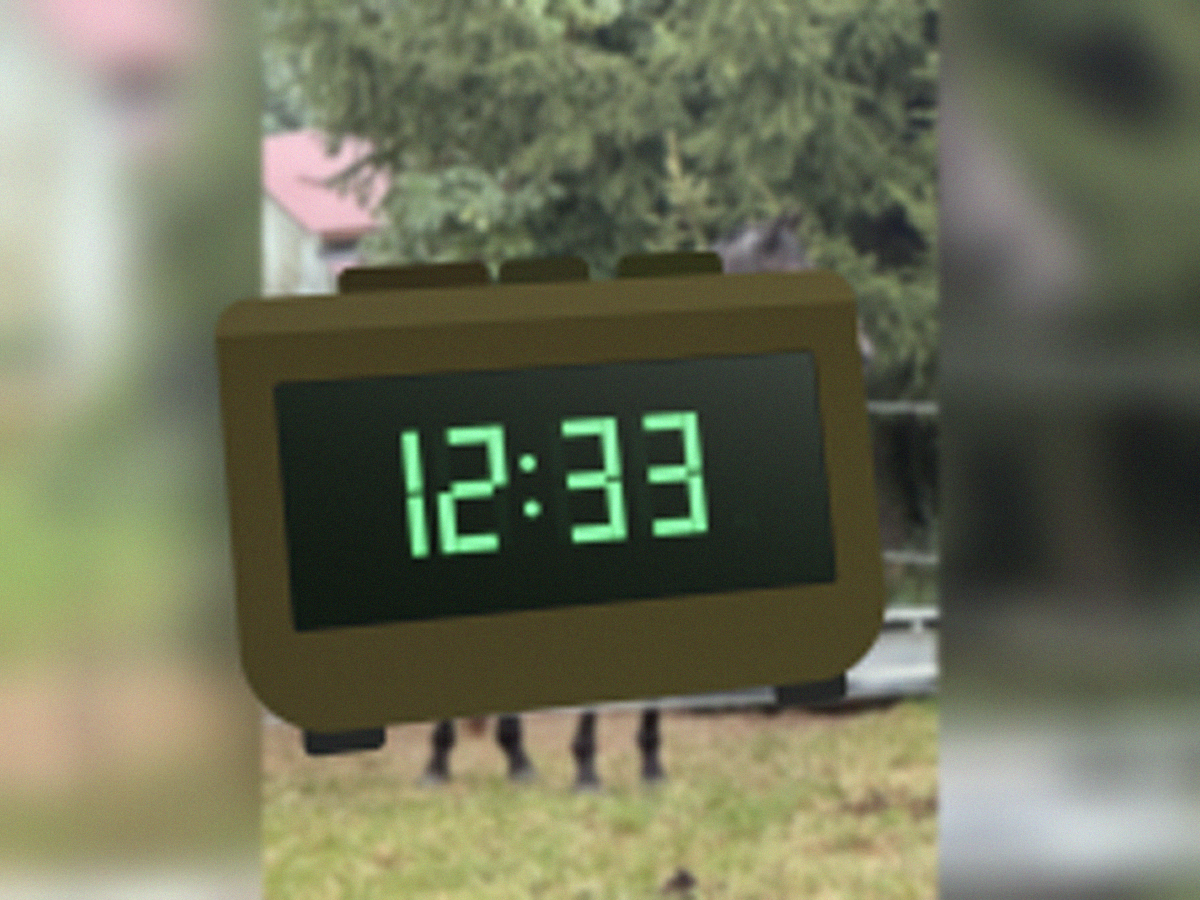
12:33
